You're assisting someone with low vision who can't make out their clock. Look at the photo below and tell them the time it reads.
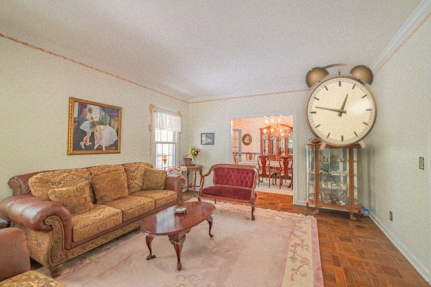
12:47
